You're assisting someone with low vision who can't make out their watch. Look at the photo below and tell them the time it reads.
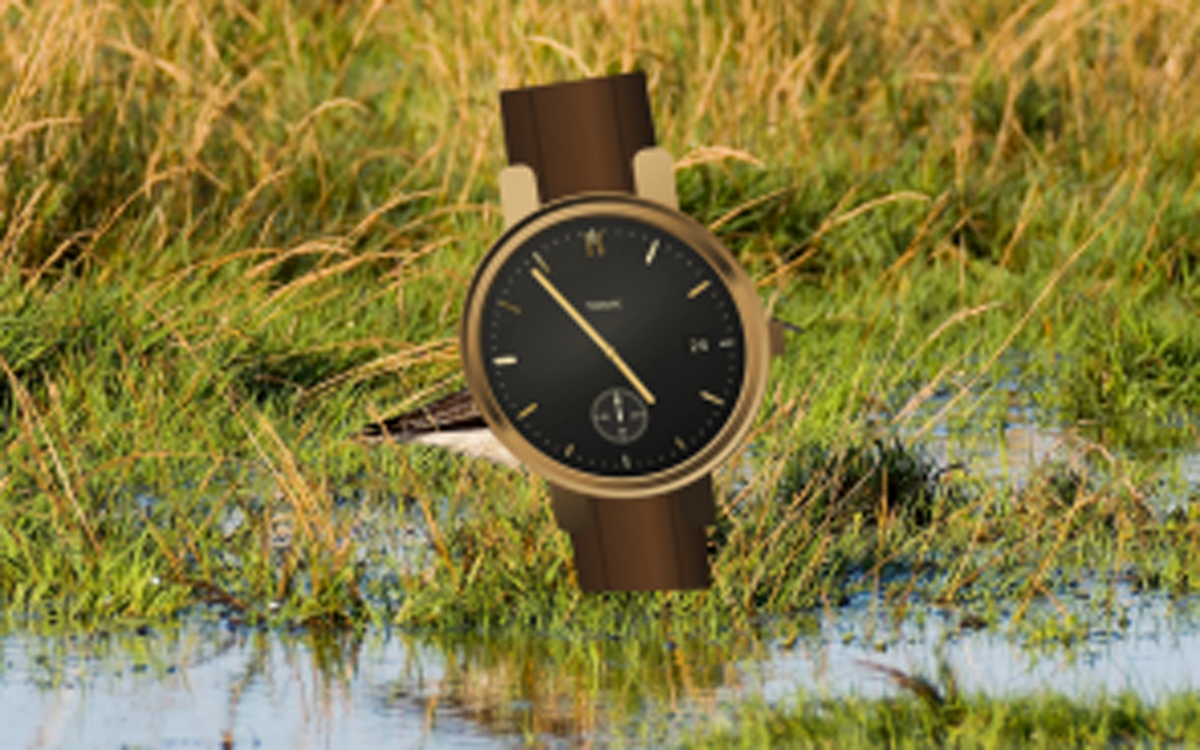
4:54
